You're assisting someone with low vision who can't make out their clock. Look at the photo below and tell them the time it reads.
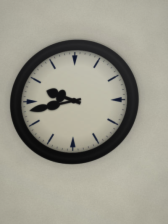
9:43
